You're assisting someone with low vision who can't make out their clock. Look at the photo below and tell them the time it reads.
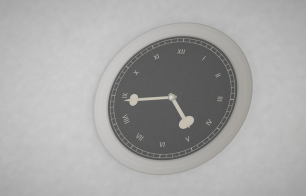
4:44
